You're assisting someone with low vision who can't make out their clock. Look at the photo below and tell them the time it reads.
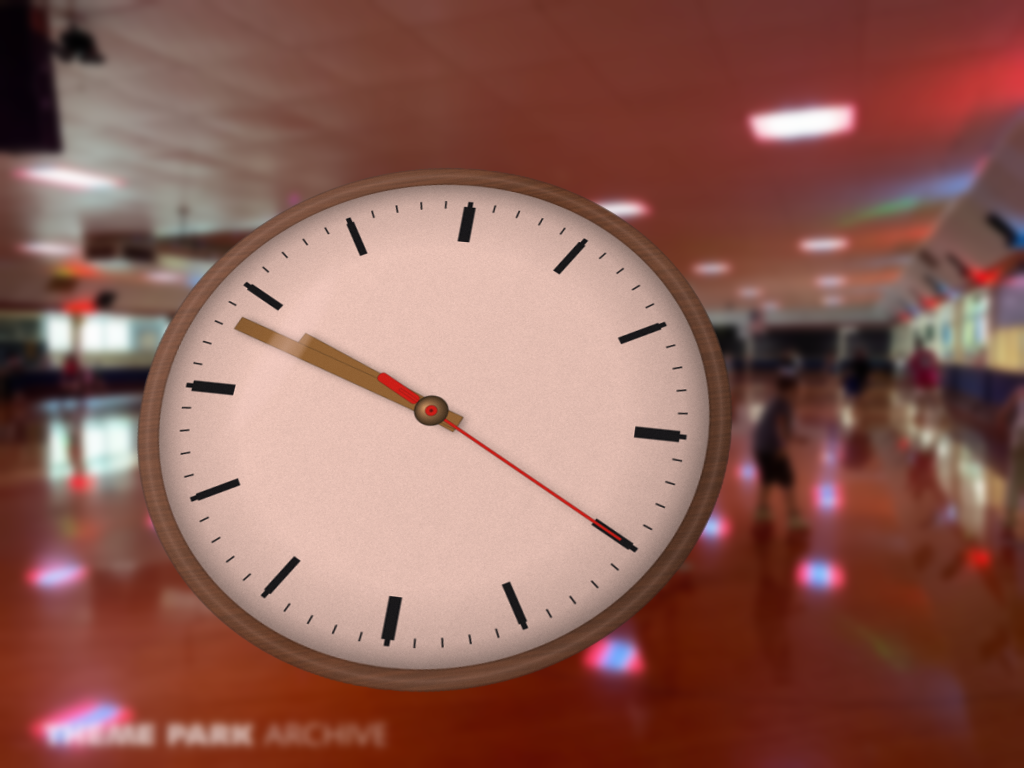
9:48:20
